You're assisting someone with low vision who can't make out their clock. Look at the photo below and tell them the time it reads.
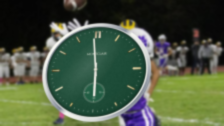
5:59
